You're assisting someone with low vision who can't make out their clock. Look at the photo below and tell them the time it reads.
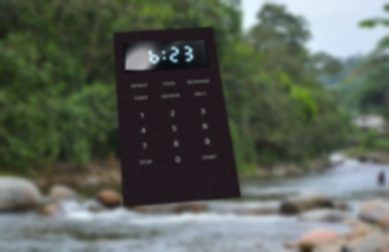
6:23
